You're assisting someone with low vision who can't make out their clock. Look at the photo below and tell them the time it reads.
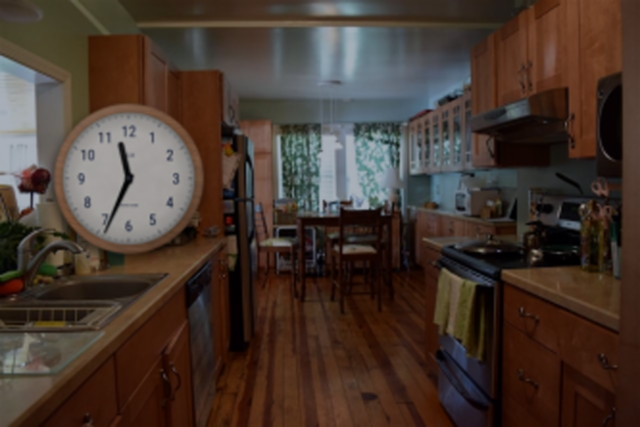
11:34
